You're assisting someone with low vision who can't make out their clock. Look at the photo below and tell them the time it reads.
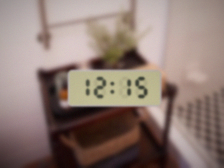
12:15
